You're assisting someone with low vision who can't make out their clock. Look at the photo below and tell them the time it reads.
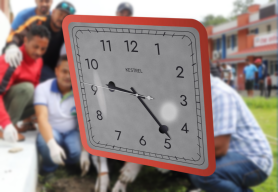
9:23:46
